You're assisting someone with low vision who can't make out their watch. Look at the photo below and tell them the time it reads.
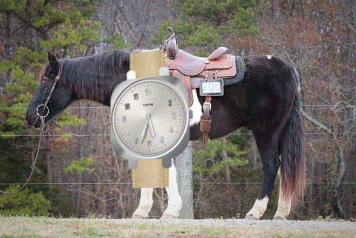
5:33
